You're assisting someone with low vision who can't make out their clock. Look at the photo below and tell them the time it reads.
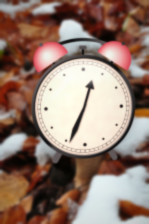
12:34
